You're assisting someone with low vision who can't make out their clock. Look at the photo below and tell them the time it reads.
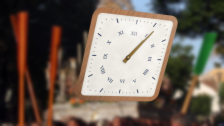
1:06
